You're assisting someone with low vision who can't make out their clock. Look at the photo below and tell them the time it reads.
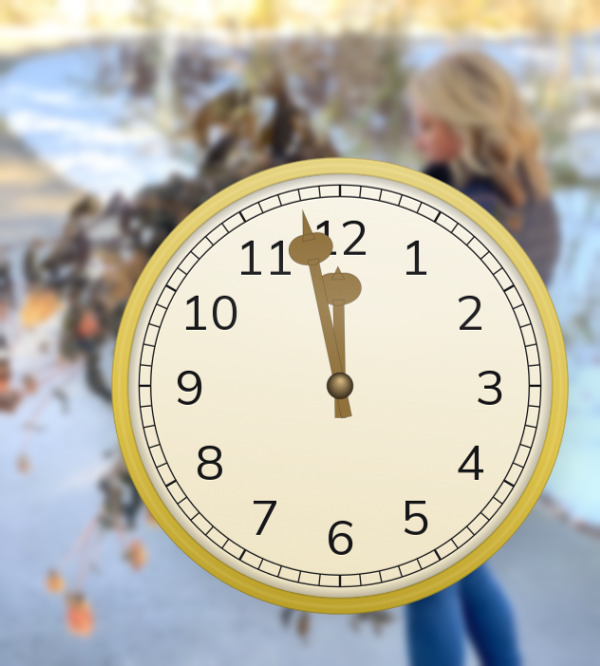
11:58
